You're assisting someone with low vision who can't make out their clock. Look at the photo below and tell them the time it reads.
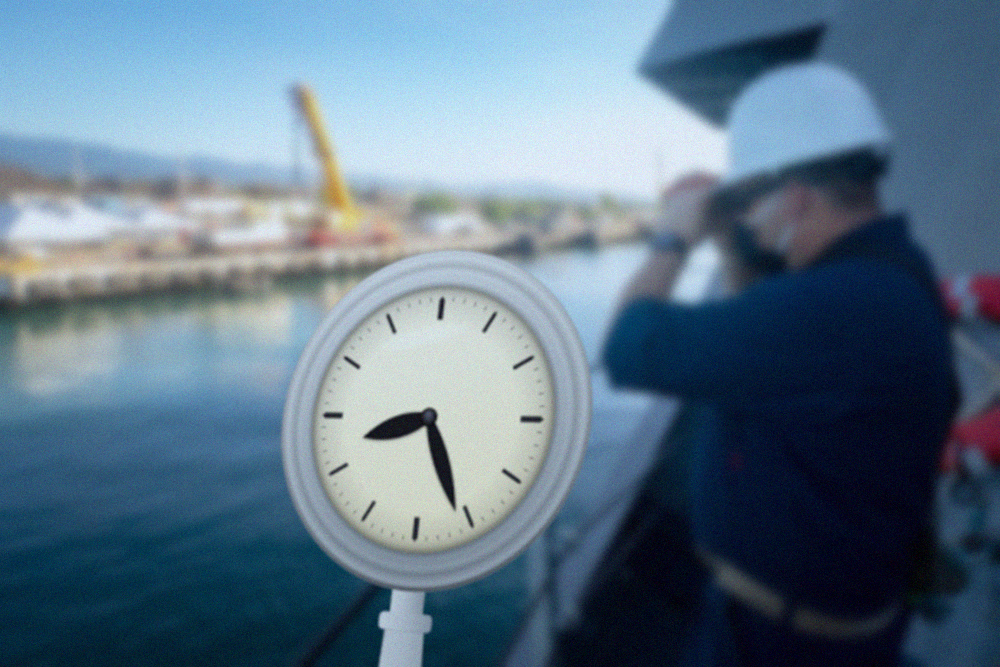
8:26
